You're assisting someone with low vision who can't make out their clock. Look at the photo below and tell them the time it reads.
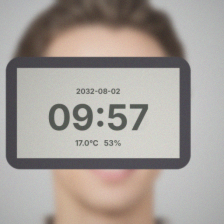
9:57
